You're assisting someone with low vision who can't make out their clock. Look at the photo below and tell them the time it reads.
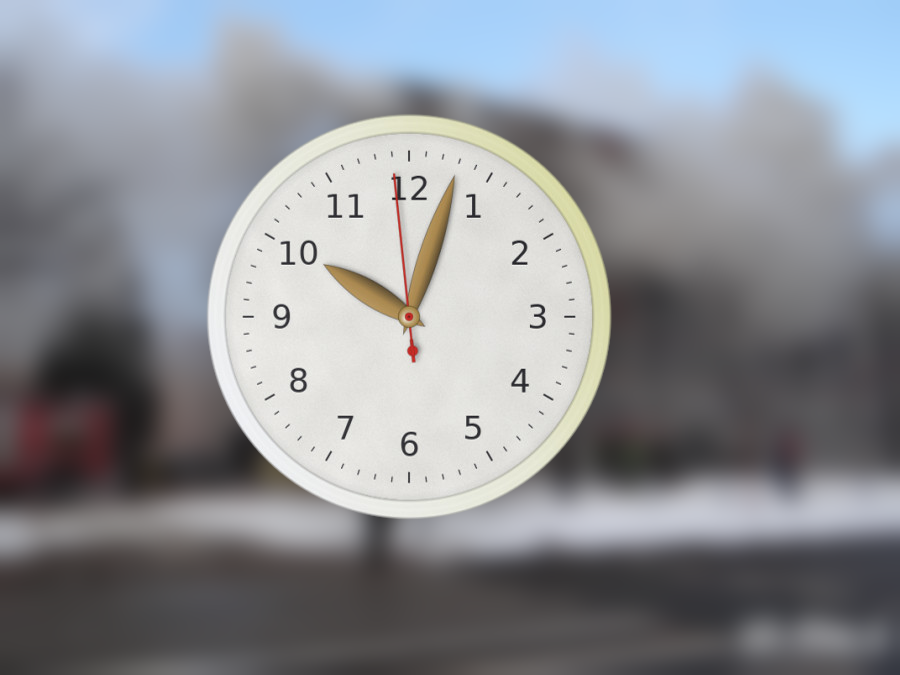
10:02:59
